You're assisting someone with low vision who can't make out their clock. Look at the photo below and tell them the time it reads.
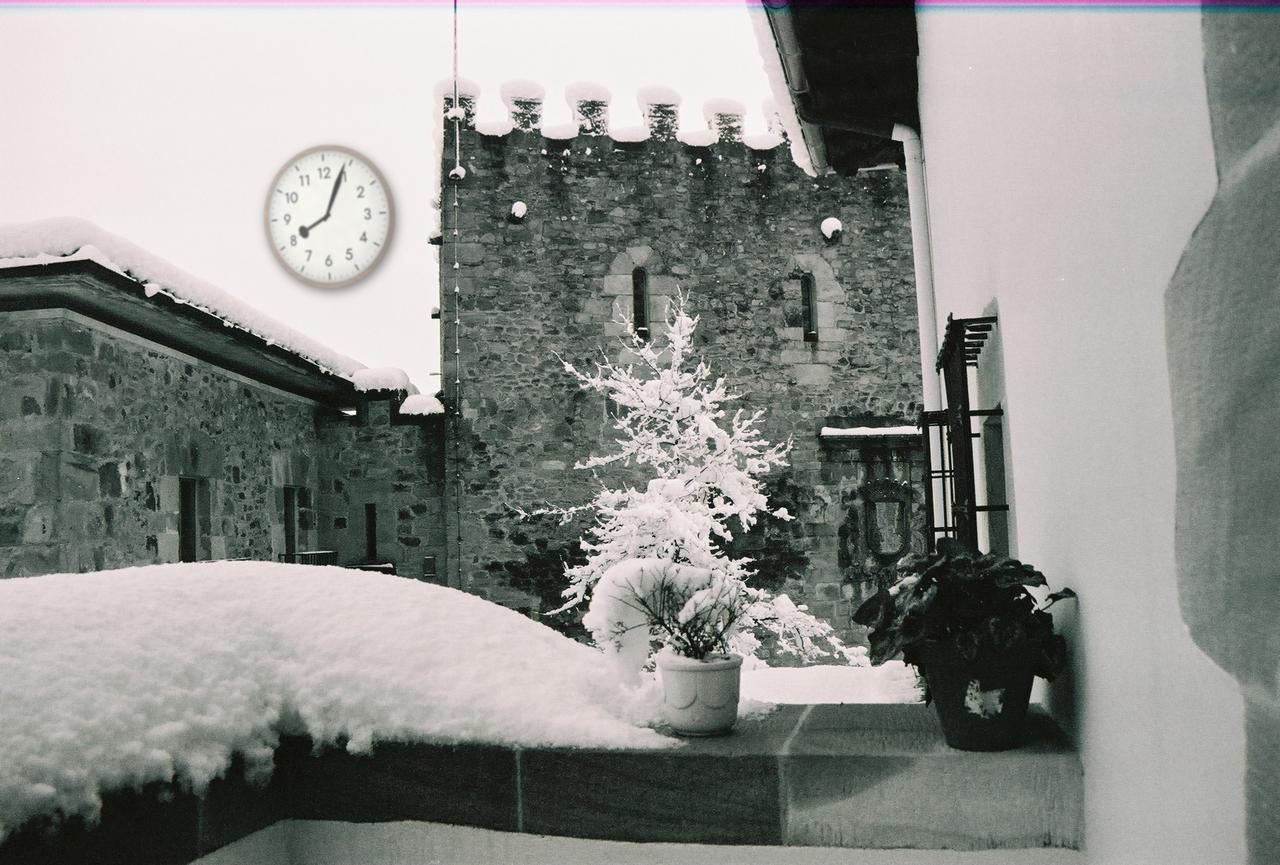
8:04
